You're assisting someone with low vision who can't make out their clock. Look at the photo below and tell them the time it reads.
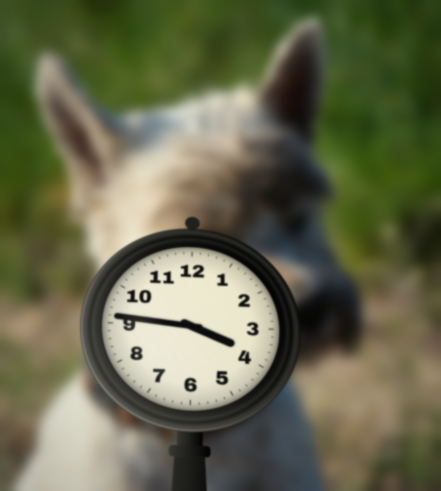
3:46
